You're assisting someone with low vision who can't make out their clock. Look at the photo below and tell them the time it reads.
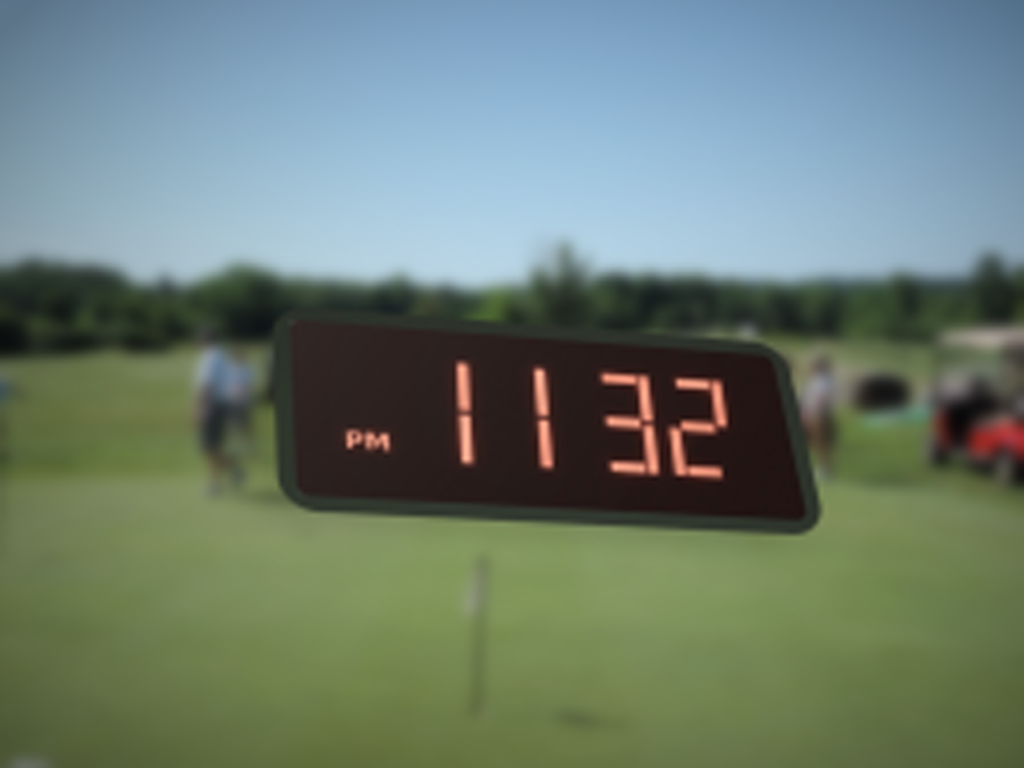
11:32
